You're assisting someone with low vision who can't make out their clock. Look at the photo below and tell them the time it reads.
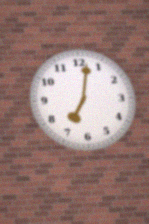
7:02
